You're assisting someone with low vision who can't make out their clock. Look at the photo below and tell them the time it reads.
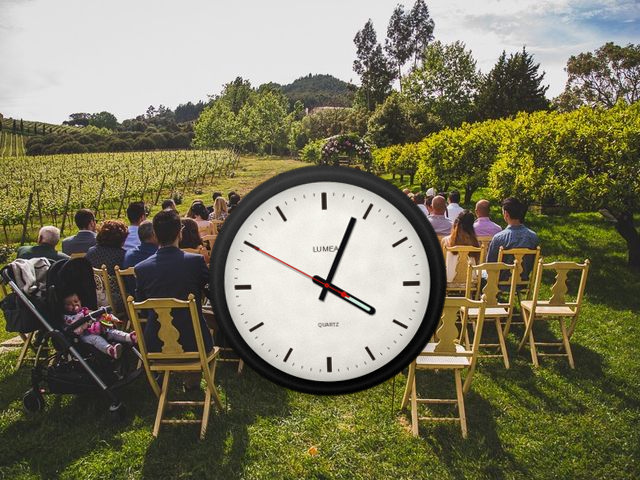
4:03:50
